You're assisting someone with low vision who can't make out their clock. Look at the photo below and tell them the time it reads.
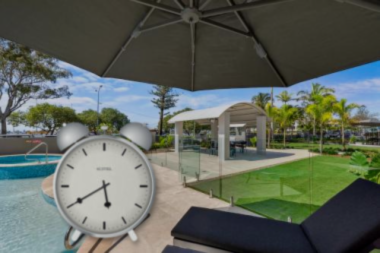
5:40
